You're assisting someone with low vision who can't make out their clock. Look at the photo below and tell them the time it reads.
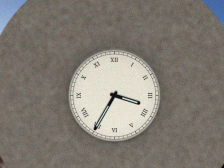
3:35
